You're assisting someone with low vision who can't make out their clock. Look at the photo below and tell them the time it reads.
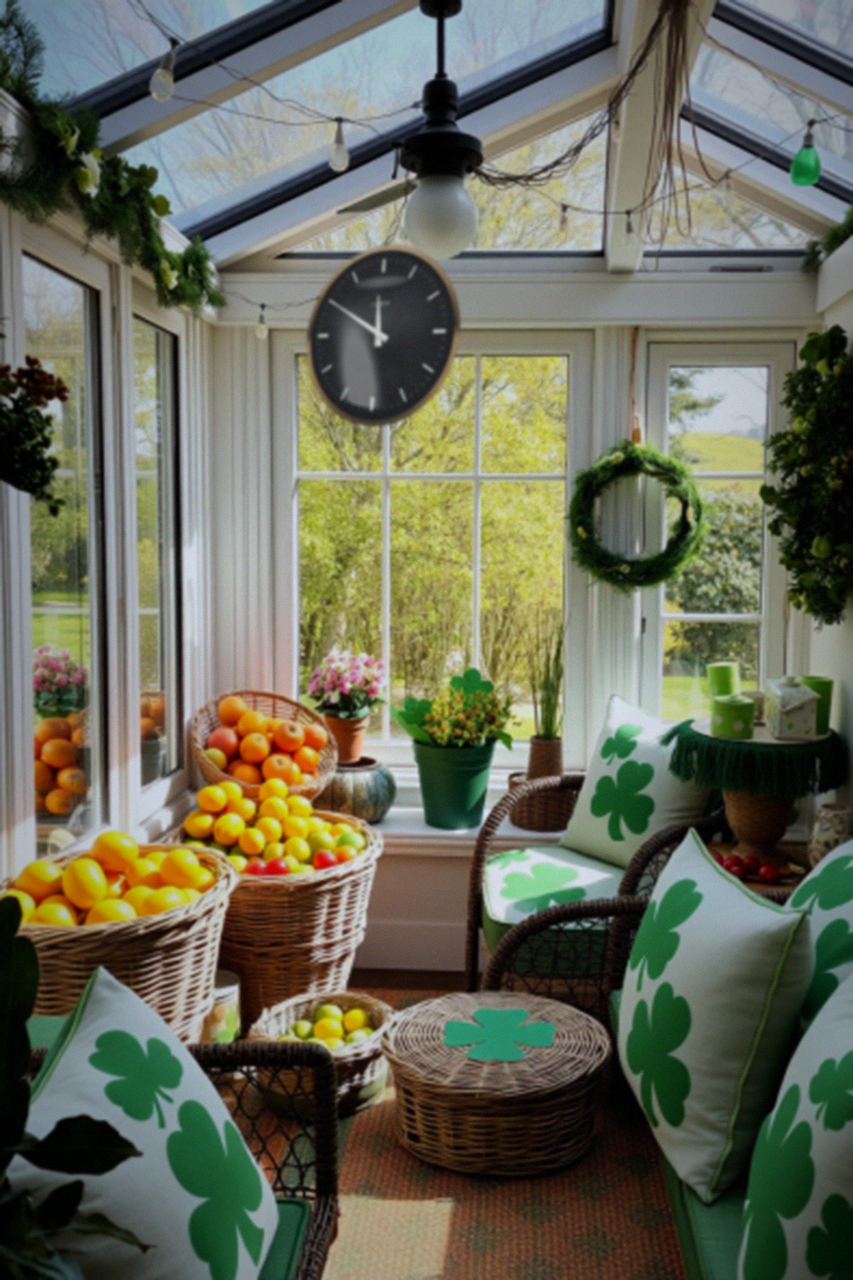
11:50
